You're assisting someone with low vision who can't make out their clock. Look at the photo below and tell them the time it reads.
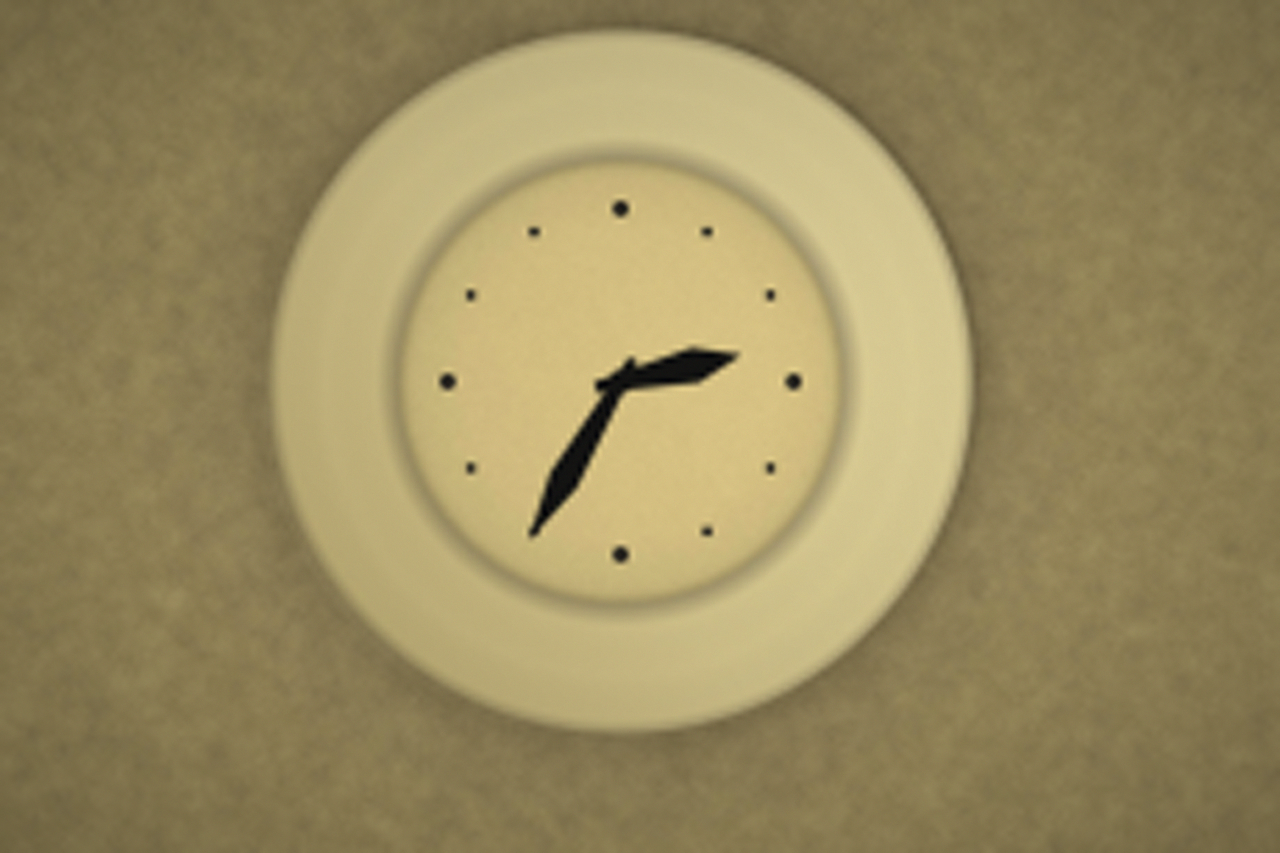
2:35
